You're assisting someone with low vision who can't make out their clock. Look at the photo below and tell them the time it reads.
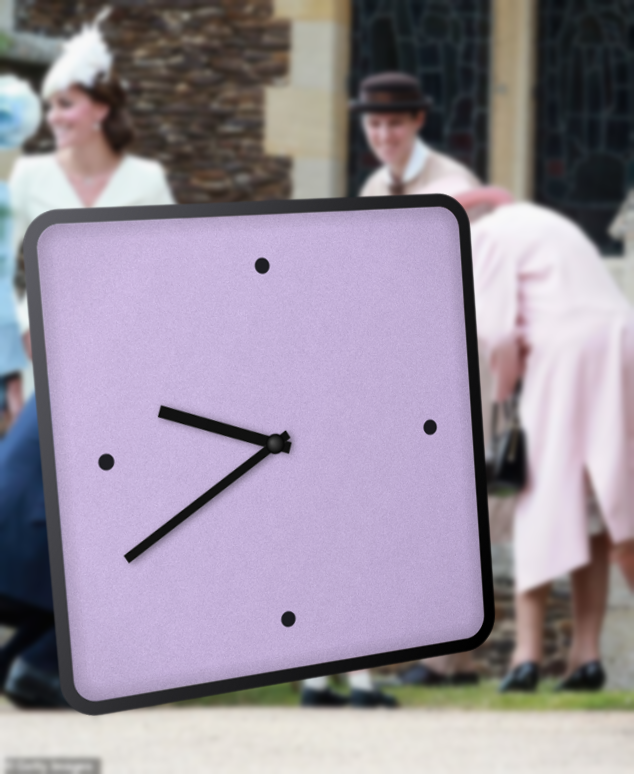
9:40
